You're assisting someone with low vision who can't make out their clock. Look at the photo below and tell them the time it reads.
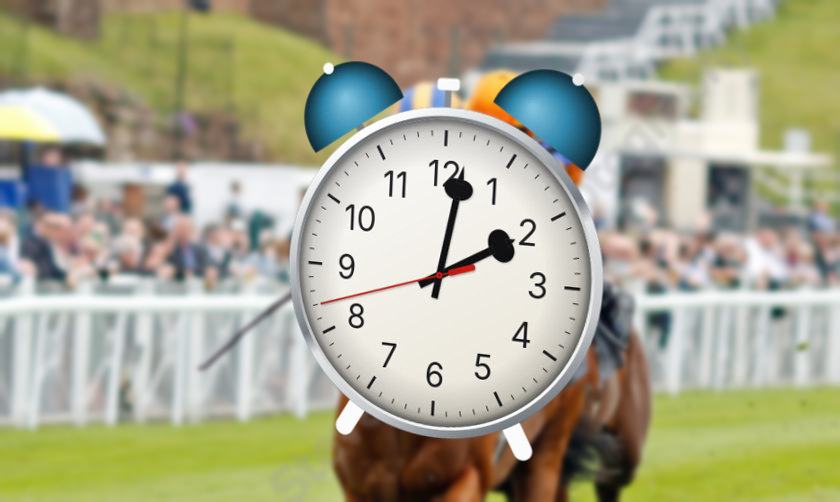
2:01:42
